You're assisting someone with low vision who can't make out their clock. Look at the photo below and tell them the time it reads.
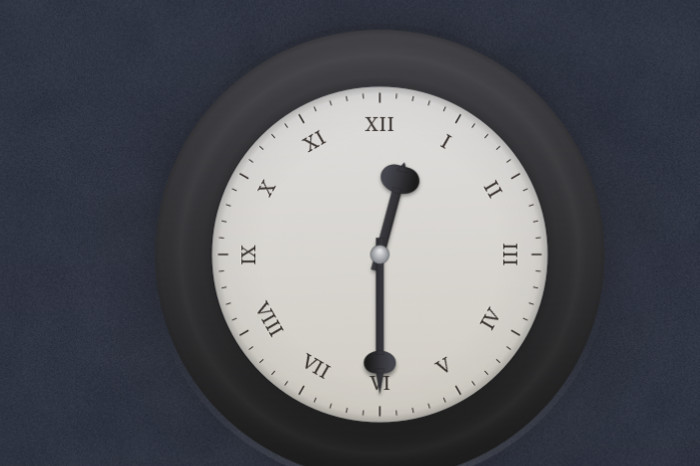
12:30
